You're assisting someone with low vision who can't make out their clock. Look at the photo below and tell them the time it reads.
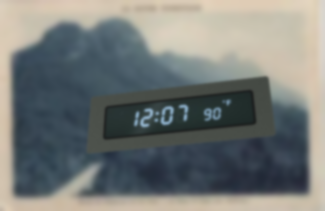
12:07
